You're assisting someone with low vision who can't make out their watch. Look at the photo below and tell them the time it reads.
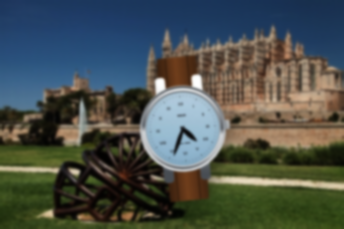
4:34
